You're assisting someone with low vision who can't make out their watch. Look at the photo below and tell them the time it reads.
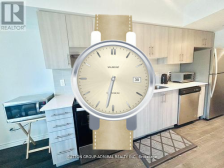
6:32
